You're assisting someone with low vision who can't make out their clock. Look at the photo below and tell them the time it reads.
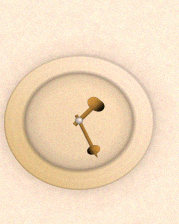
1:26
